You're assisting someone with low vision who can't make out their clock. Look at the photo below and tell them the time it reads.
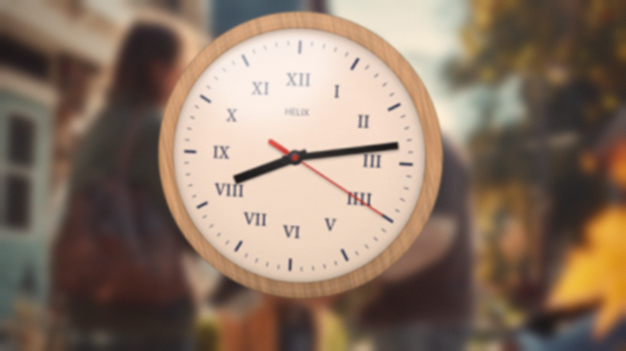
8:13:20
